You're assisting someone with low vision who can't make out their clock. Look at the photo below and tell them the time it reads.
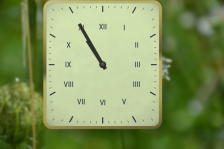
10:55
